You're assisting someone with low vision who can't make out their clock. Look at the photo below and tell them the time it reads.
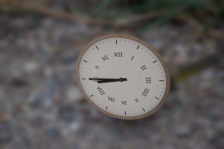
8:45
